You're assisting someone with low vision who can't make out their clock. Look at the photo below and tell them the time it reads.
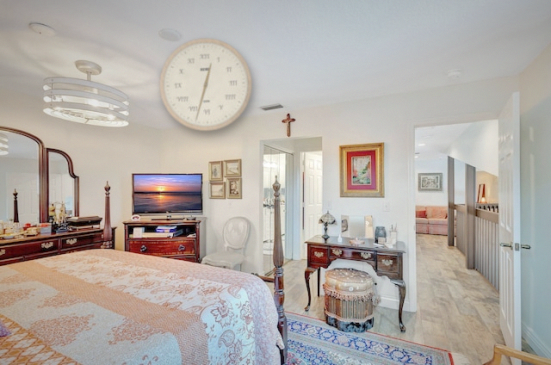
12:33
